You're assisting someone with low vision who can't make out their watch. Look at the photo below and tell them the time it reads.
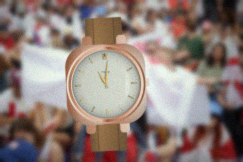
11:01
